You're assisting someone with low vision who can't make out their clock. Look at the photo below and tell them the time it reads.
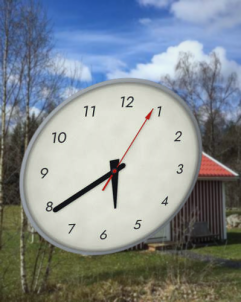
5:39:04
